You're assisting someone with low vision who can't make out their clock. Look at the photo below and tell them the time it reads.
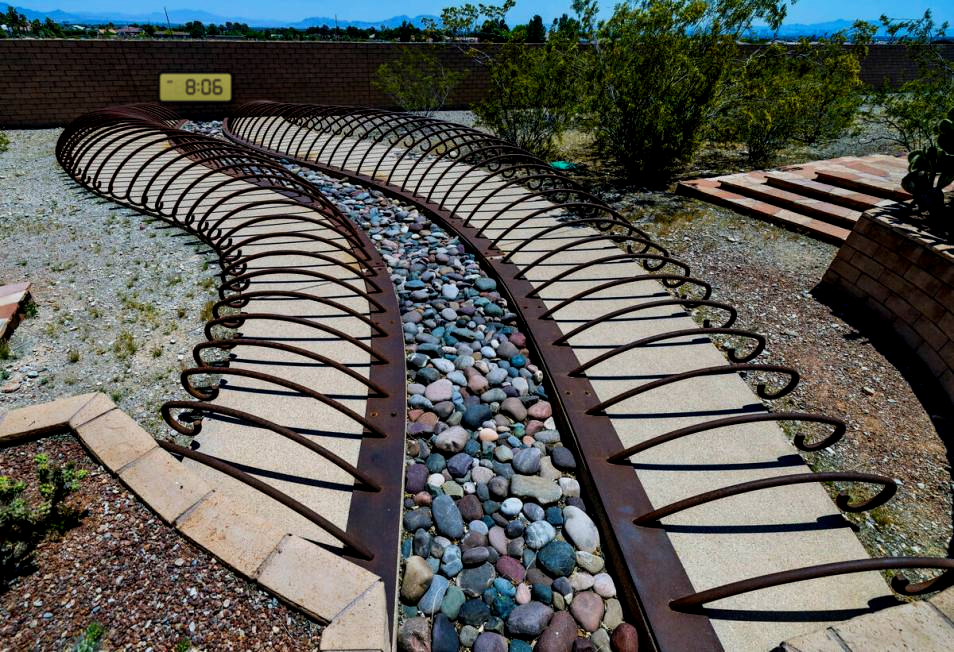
8:06
